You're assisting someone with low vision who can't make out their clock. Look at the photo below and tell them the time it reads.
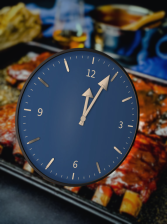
12:04
